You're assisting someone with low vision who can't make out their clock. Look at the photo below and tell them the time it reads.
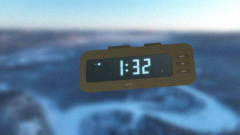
1:32
